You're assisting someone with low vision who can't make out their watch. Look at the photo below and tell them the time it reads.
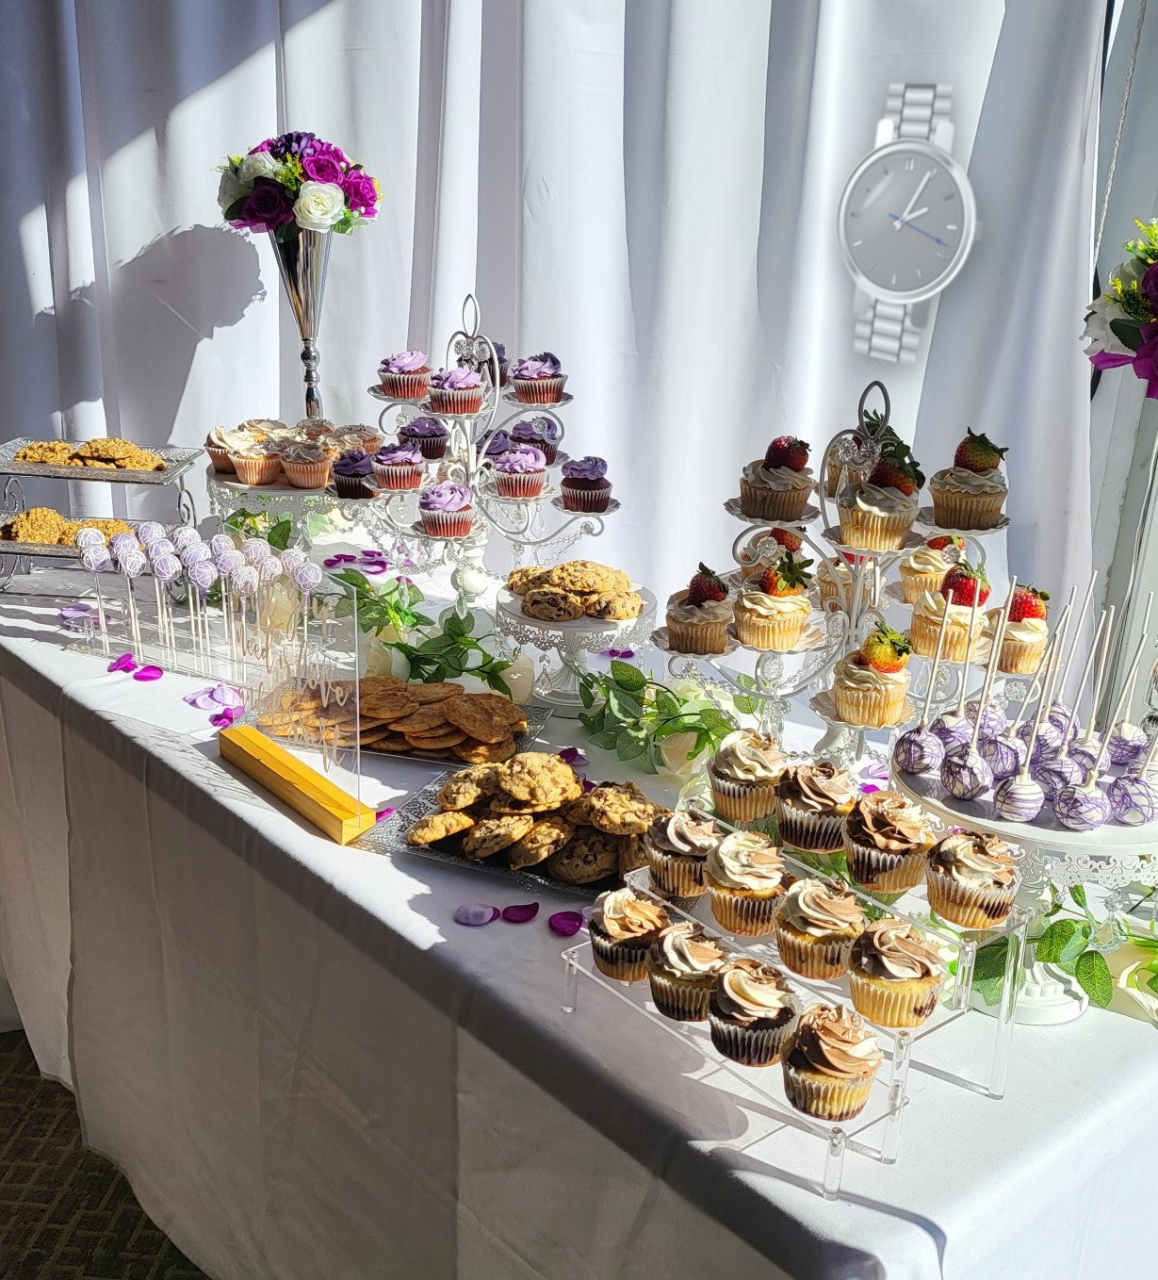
2:04:18
